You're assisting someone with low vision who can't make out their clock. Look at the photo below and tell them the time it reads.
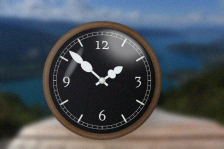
1:52
